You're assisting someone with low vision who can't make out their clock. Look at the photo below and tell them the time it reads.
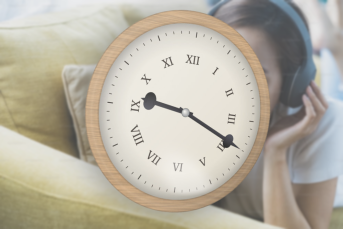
9:19
